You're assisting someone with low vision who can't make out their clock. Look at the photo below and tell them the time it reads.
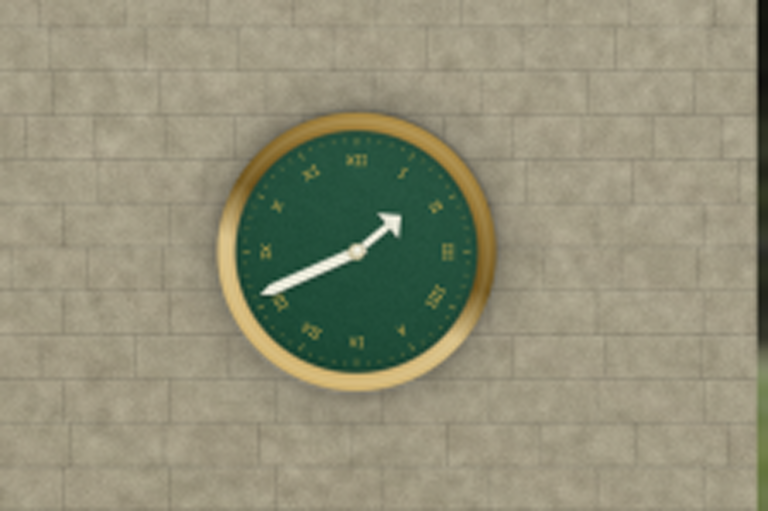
1:41
